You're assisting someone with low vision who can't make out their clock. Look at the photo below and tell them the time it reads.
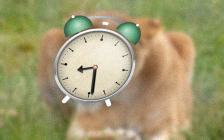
8:29
